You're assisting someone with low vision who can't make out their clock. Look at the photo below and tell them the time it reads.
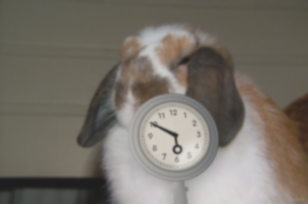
5:50
